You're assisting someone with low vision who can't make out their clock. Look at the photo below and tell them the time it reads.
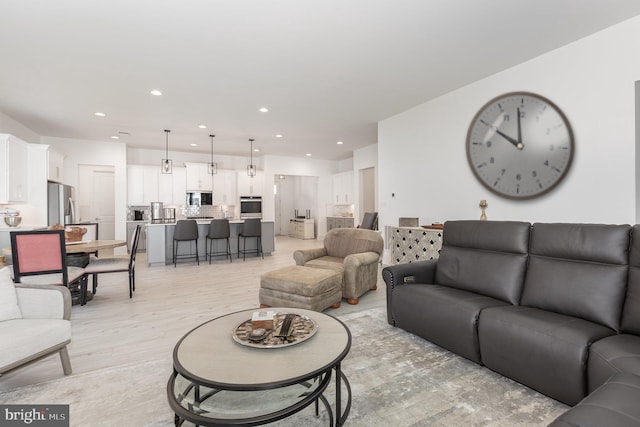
9:59
